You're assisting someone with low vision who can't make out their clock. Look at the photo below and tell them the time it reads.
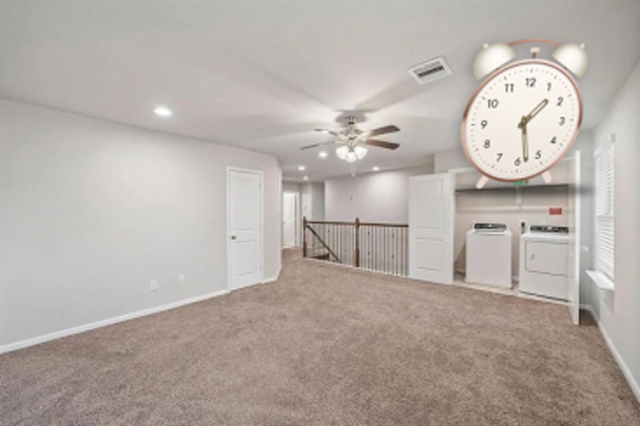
1:28
